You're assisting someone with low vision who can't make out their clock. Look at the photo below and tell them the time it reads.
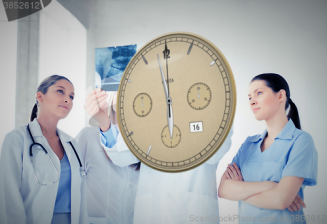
5:58
